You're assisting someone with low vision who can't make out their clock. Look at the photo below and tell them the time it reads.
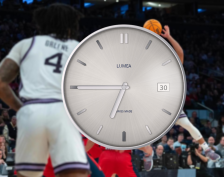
6:45
